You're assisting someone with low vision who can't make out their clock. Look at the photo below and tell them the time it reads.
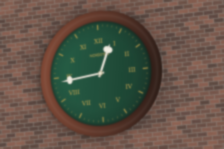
12:44
